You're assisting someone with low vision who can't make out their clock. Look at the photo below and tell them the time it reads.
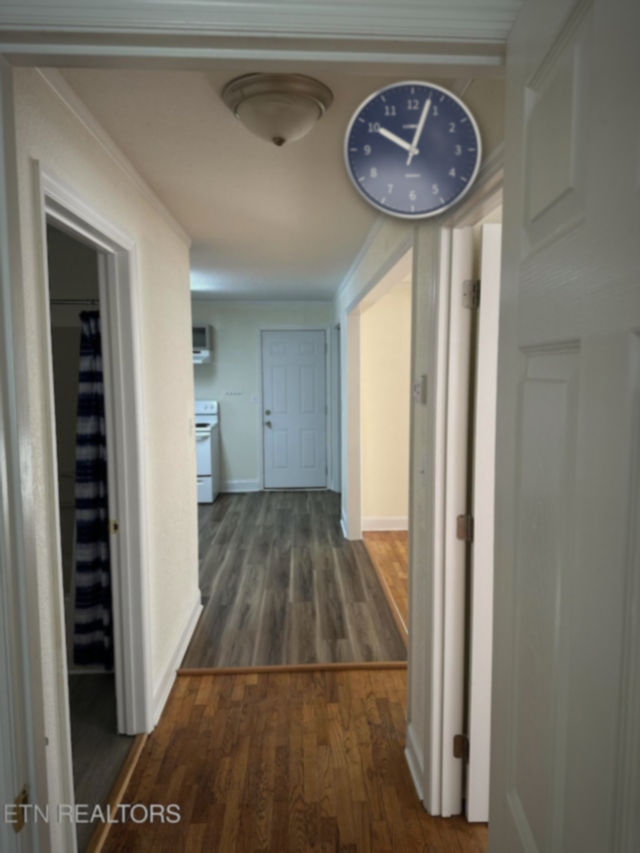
10:03:03
